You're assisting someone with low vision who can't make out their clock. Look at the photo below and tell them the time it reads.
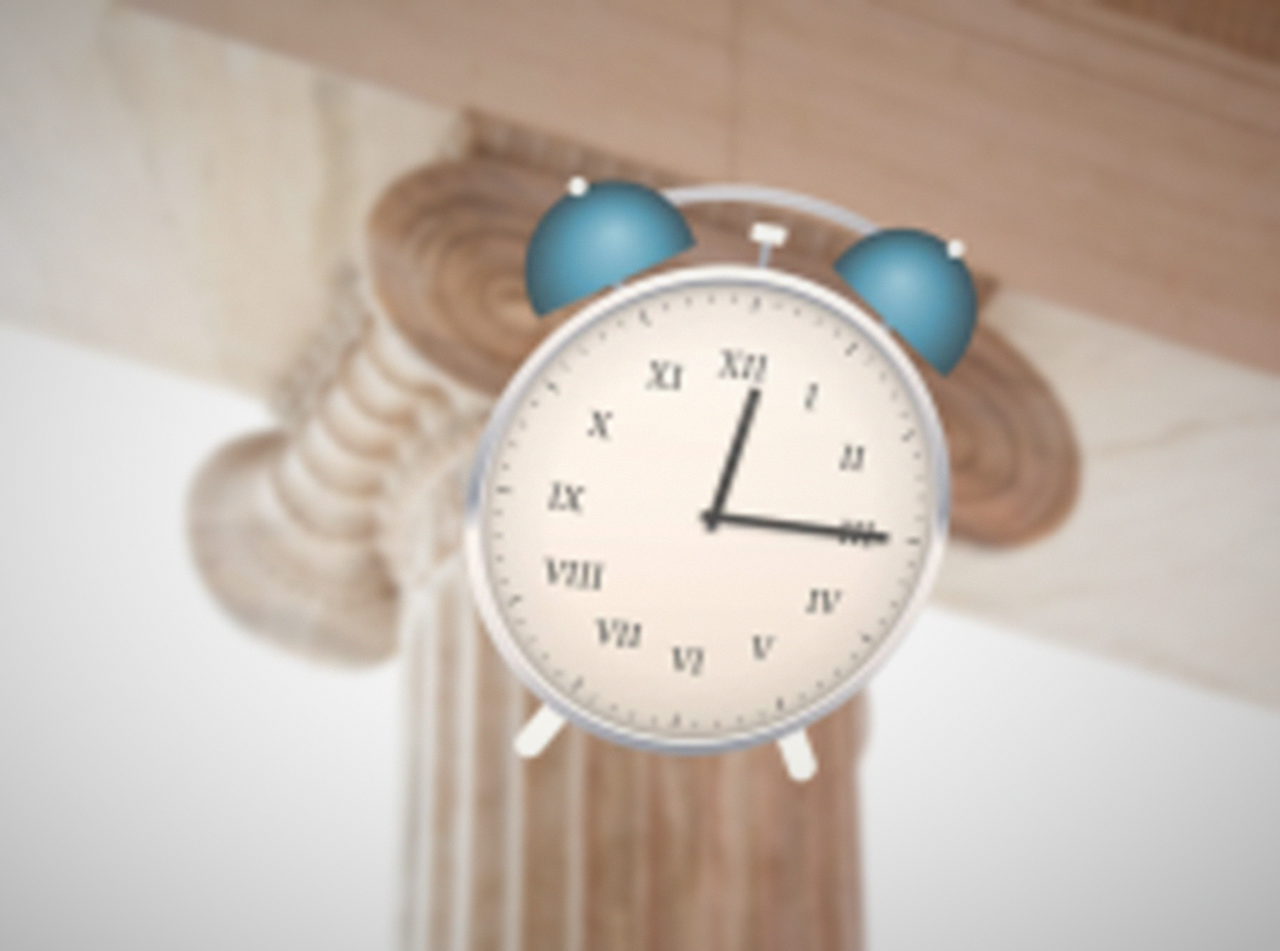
12:15
